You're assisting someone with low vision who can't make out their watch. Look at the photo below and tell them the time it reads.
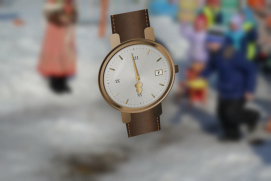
5:59
